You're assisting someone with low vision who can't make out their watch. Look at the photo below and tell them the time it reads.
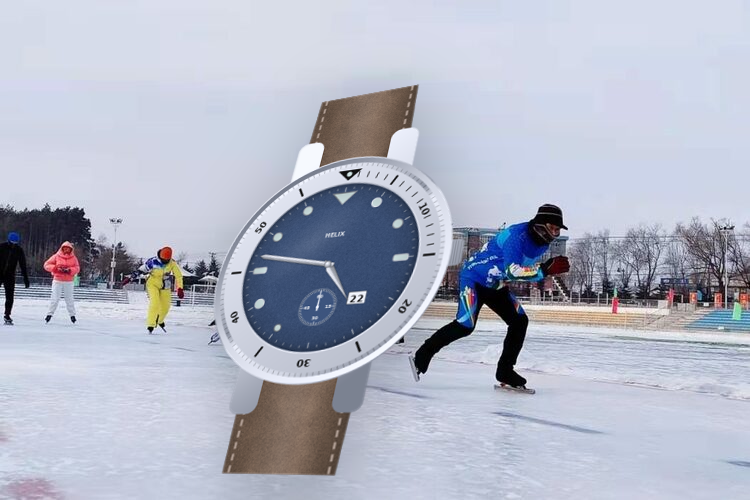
4:47
